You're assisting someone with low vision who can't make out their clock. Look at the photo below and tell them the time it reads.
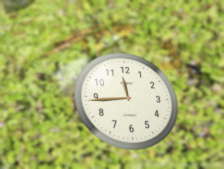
11:44
